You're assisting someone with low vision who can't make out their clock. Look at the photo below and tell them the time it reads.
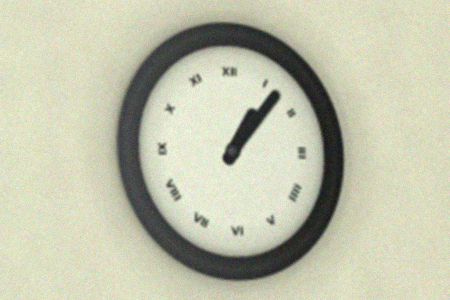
1:07
